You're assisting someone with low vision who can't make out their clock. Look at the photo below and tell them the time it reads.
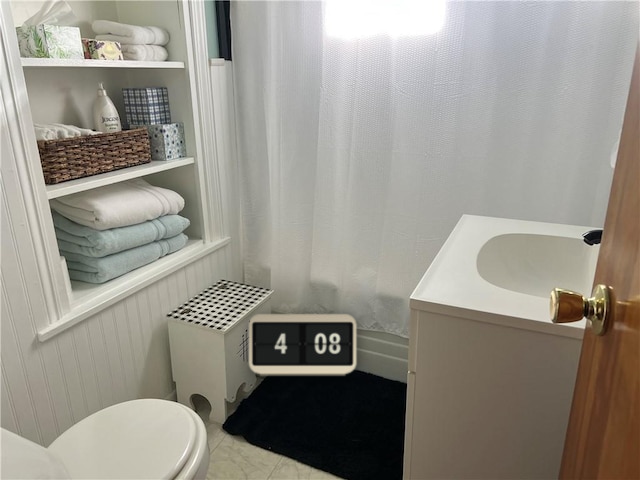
4:08
